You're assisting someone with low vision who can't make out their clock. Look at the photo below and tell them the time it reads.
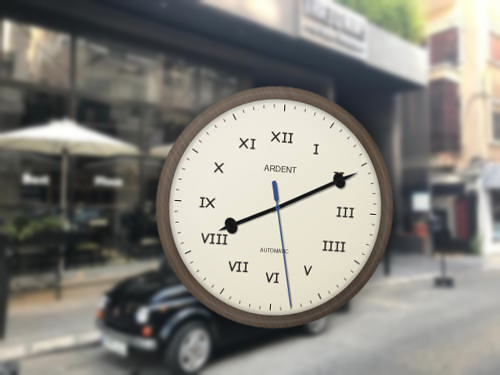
8:10:28
